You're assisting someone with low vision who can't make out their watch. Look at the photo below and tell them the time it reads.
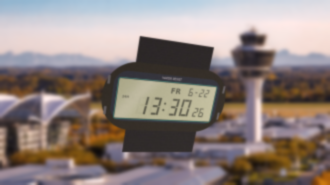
13:30
